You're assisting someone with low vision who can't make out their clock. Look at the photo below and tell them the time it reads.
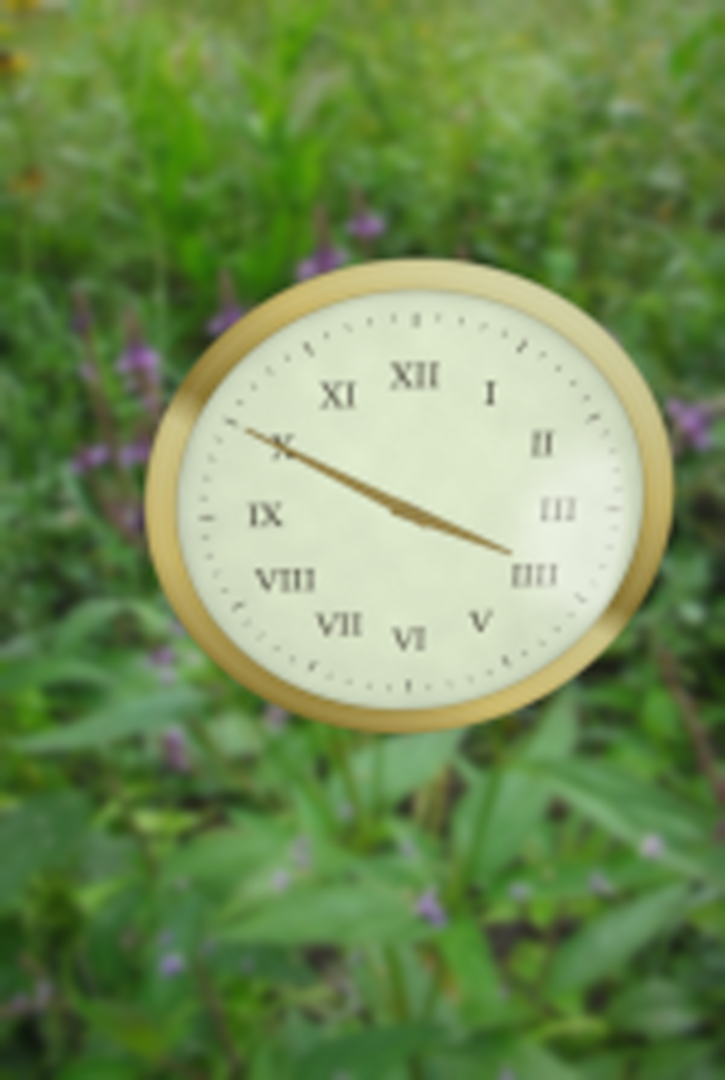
3:50
